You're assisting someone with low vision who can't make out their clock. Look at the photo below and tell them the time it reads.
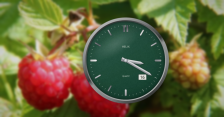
3:20
